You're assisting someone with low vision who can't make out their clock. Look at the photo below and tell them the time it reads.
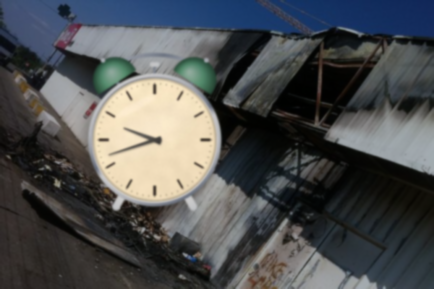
9:42
